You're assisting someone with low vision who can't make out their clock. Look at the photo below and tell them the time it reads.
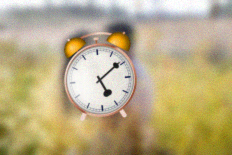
5:09
